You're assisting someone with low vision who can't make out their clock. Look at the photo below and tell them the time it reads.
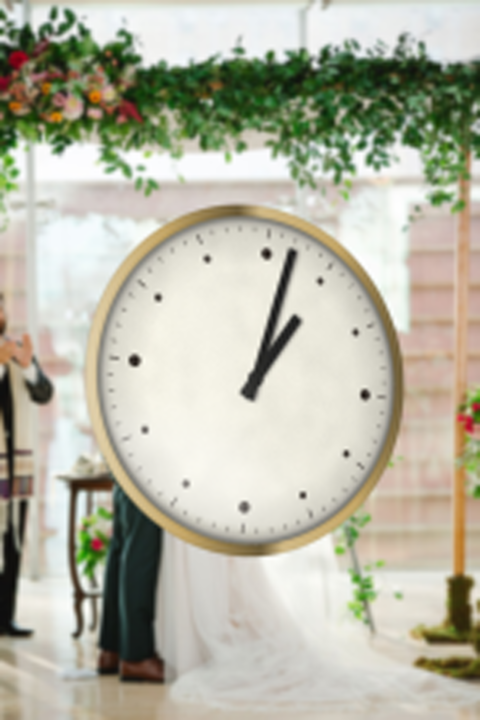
1:02
